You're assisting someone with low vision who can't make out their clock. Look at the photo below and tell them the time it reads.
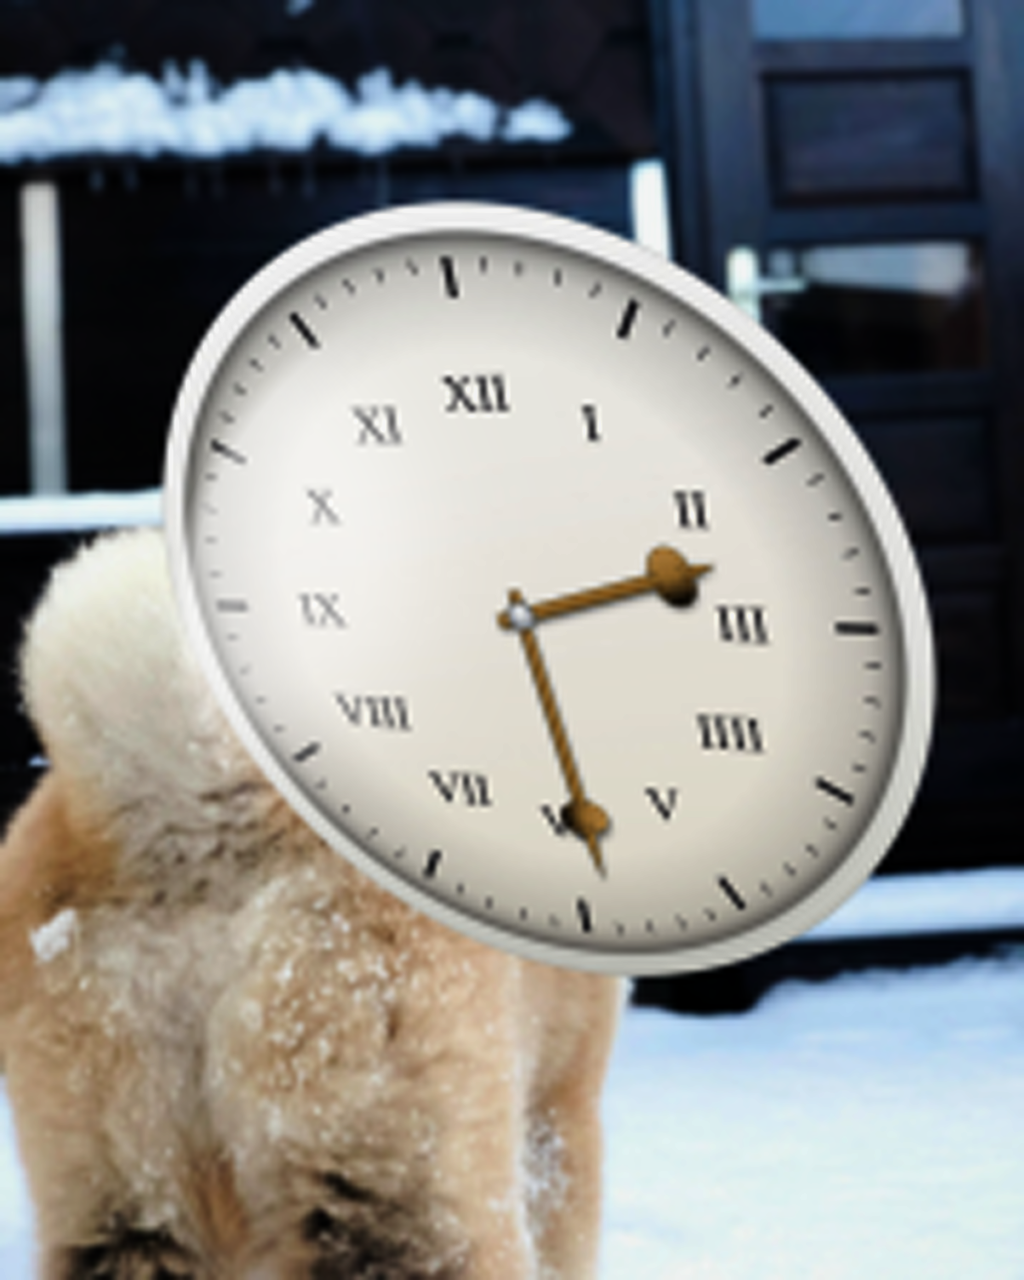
2:29
